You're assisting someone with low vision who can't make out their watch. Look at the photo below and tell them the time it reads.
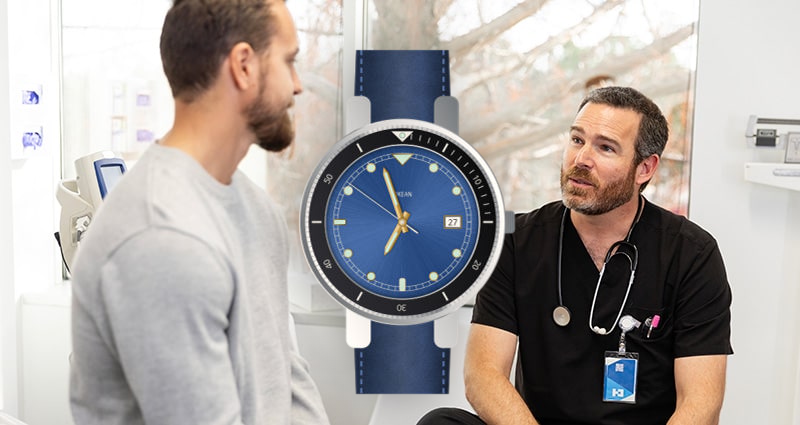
6:56:51
